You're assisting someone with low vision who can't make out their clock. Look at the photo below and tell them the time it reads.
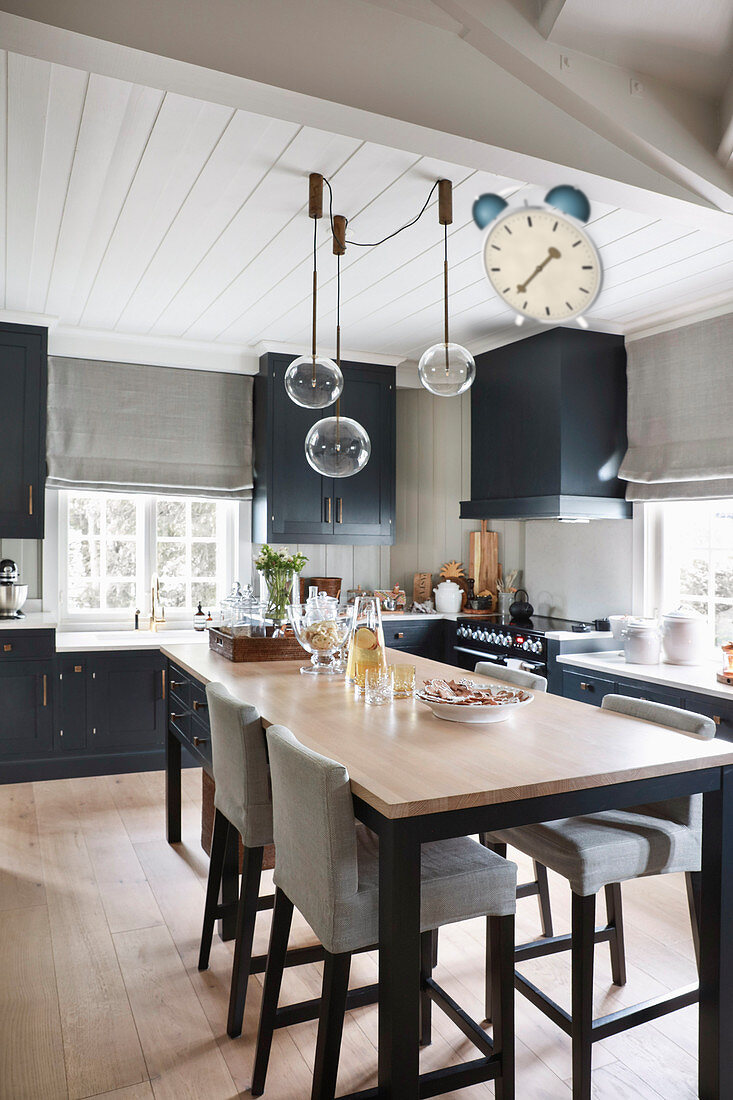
1:38
